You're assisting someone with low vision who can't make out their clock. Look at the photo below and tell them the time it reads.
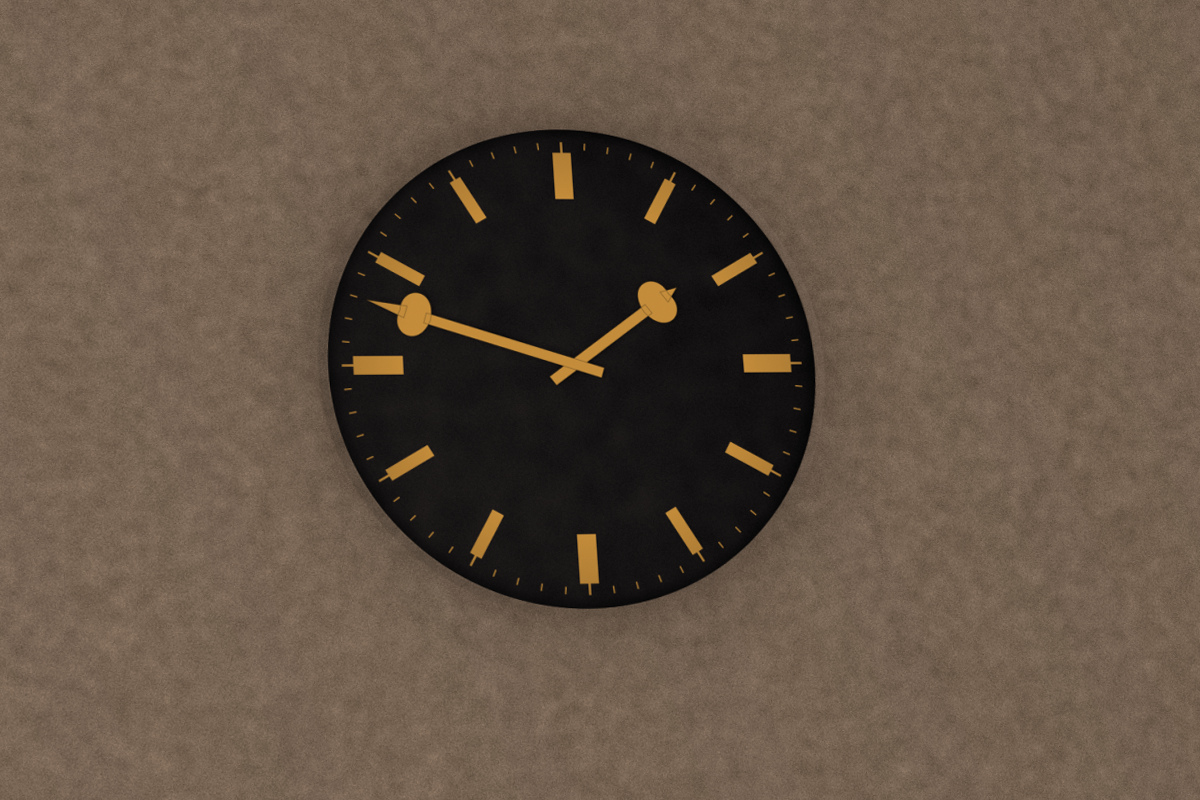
1:48
